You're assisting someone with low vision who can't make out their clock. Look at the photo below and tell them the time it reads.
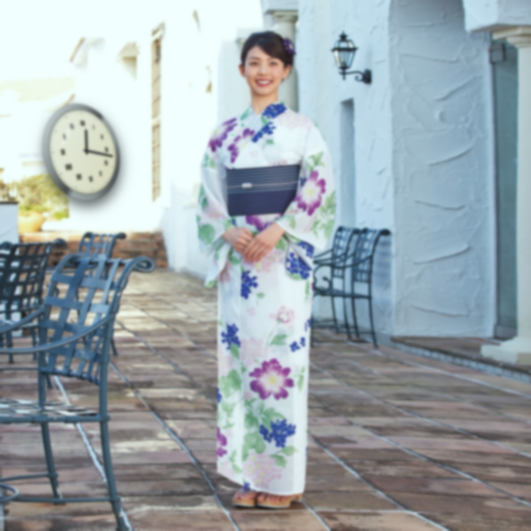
12:17
